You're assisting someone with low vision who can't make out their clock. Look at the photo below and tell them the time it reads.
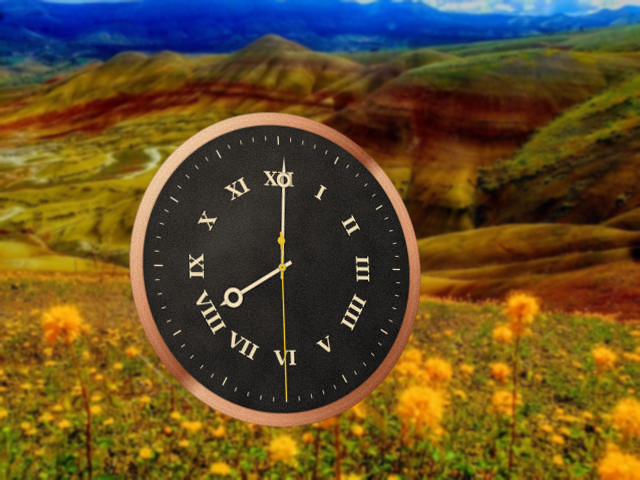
8:00:30
